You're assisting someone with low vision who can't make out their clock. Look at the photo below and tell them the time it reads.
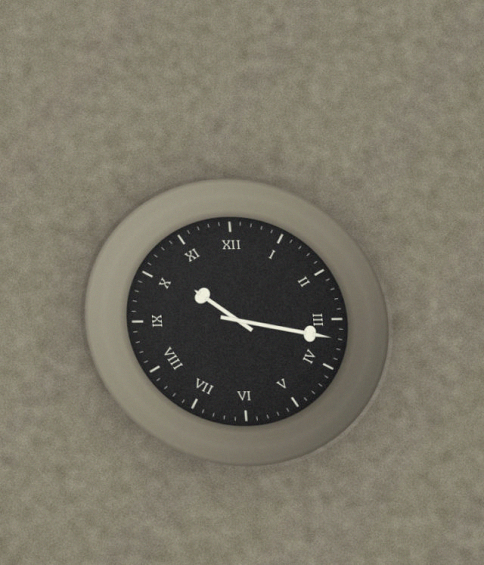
10:17
